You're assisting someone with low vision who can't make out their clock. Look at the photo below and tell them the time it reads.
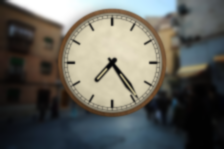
7:24
